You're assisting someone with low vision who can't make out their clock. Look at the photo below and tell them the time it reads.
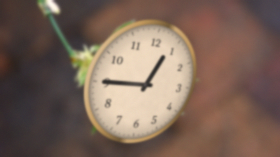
12:45
